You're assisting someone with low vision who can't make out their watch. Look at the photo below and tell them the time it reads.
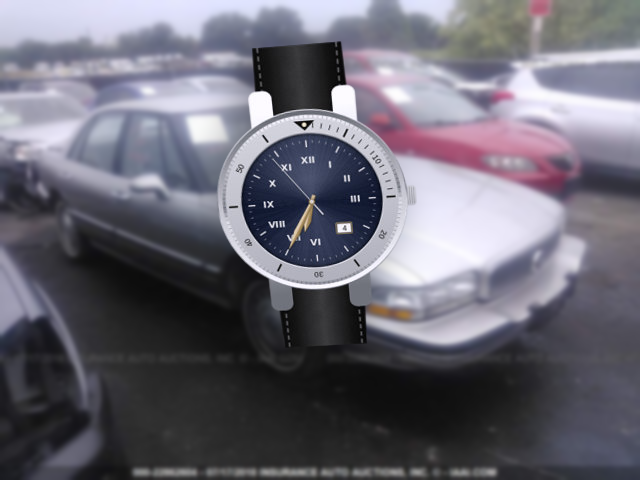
6:34:54
